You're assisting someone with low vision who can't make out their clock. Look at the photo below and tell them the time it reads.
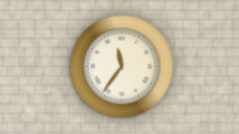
11:36
